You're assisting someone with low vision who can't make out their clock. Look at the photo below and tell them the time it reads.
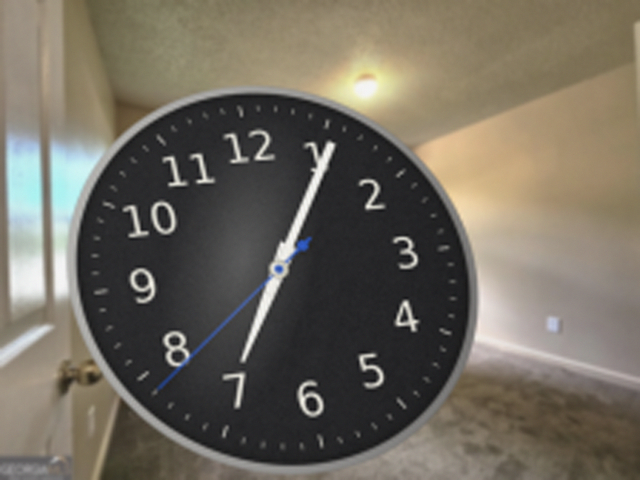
7:05:39
